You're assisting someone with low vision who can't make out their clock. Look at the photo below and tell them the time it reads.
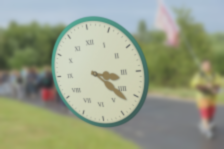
3:22
